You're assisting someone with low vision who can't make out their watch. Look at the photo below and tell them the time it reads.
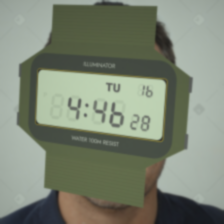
4:46:28
